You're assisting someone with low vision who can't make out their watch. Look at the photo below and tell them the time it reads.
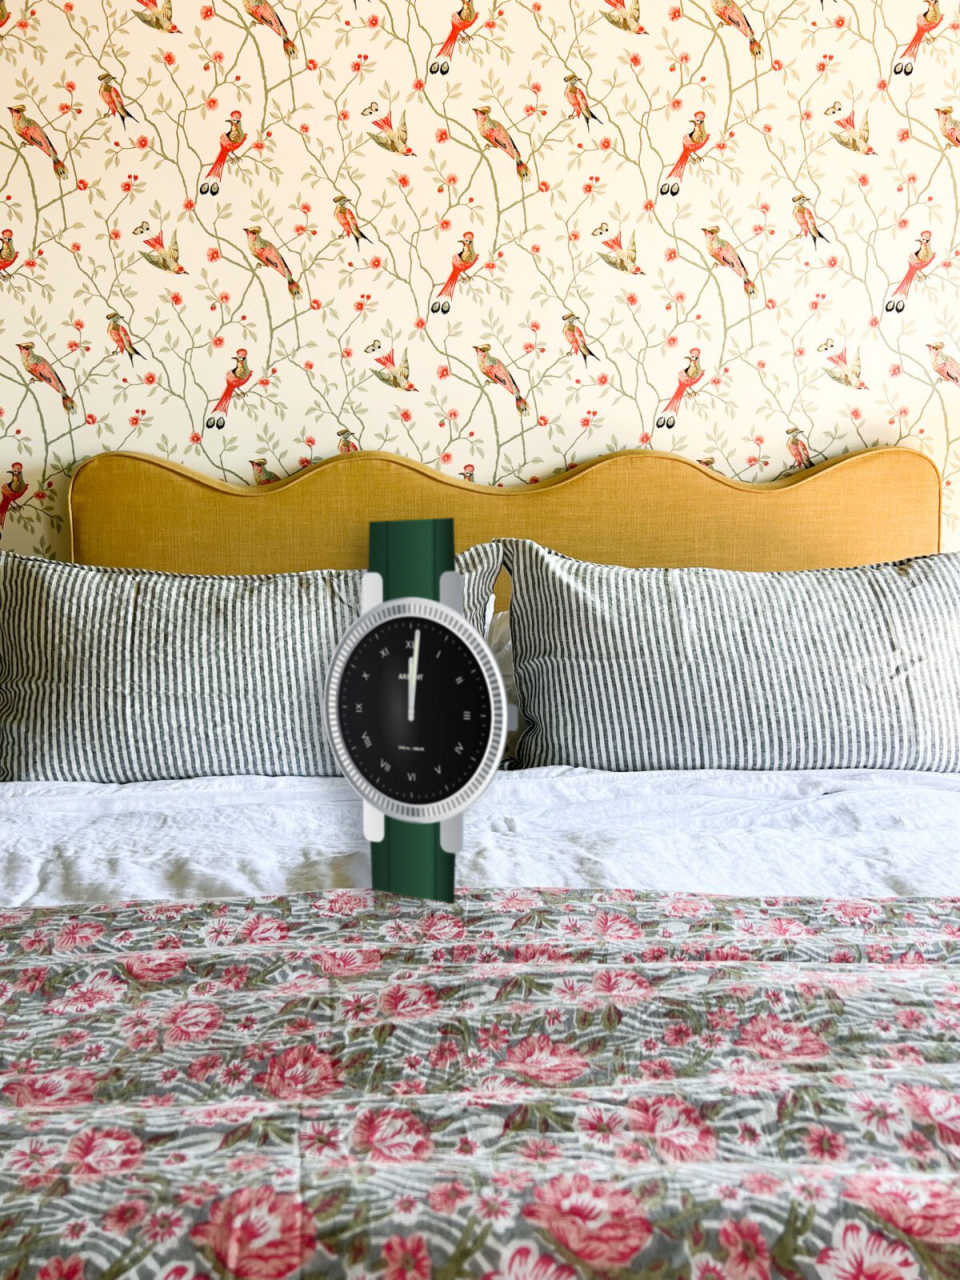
12:01
